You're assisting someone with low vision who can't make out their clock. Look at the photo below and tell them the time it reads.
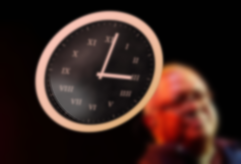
3:01
